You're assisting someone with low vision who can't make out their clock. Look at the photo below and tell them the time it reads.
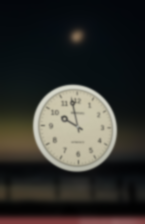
9:58
